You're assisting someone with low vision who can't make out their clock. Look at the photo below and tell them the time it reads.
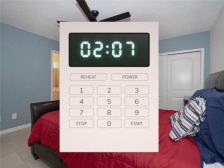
2:07
